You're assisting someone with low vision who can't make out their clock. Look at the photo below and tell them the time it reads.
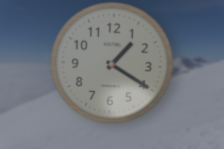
1:20
